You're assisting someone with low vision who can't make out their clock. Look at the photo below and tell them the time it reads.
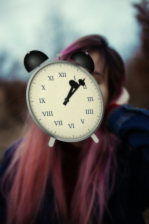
1:08
